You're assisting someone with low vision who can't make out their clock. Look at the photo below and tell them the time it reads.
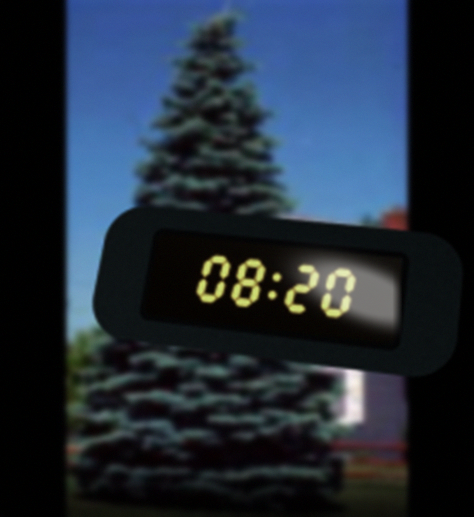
8:20
